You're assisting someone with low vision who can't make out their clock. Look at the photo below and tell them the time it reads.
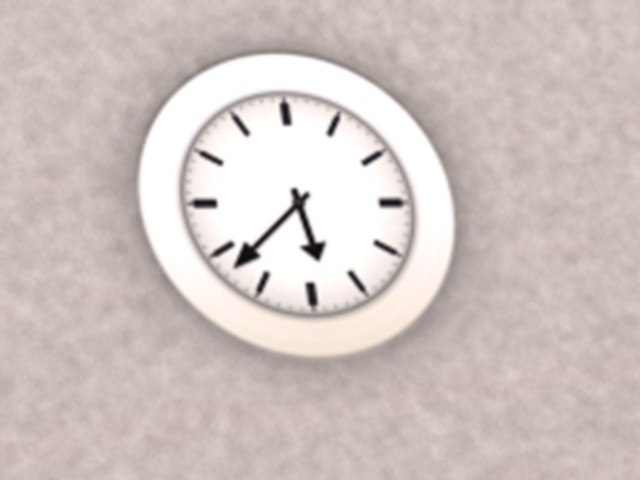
5:38
